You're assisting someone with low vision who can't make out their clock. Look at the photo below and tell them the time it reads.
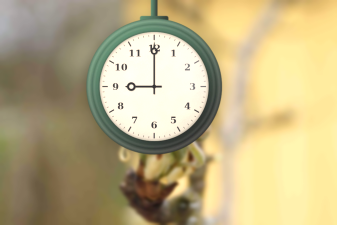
9:00
